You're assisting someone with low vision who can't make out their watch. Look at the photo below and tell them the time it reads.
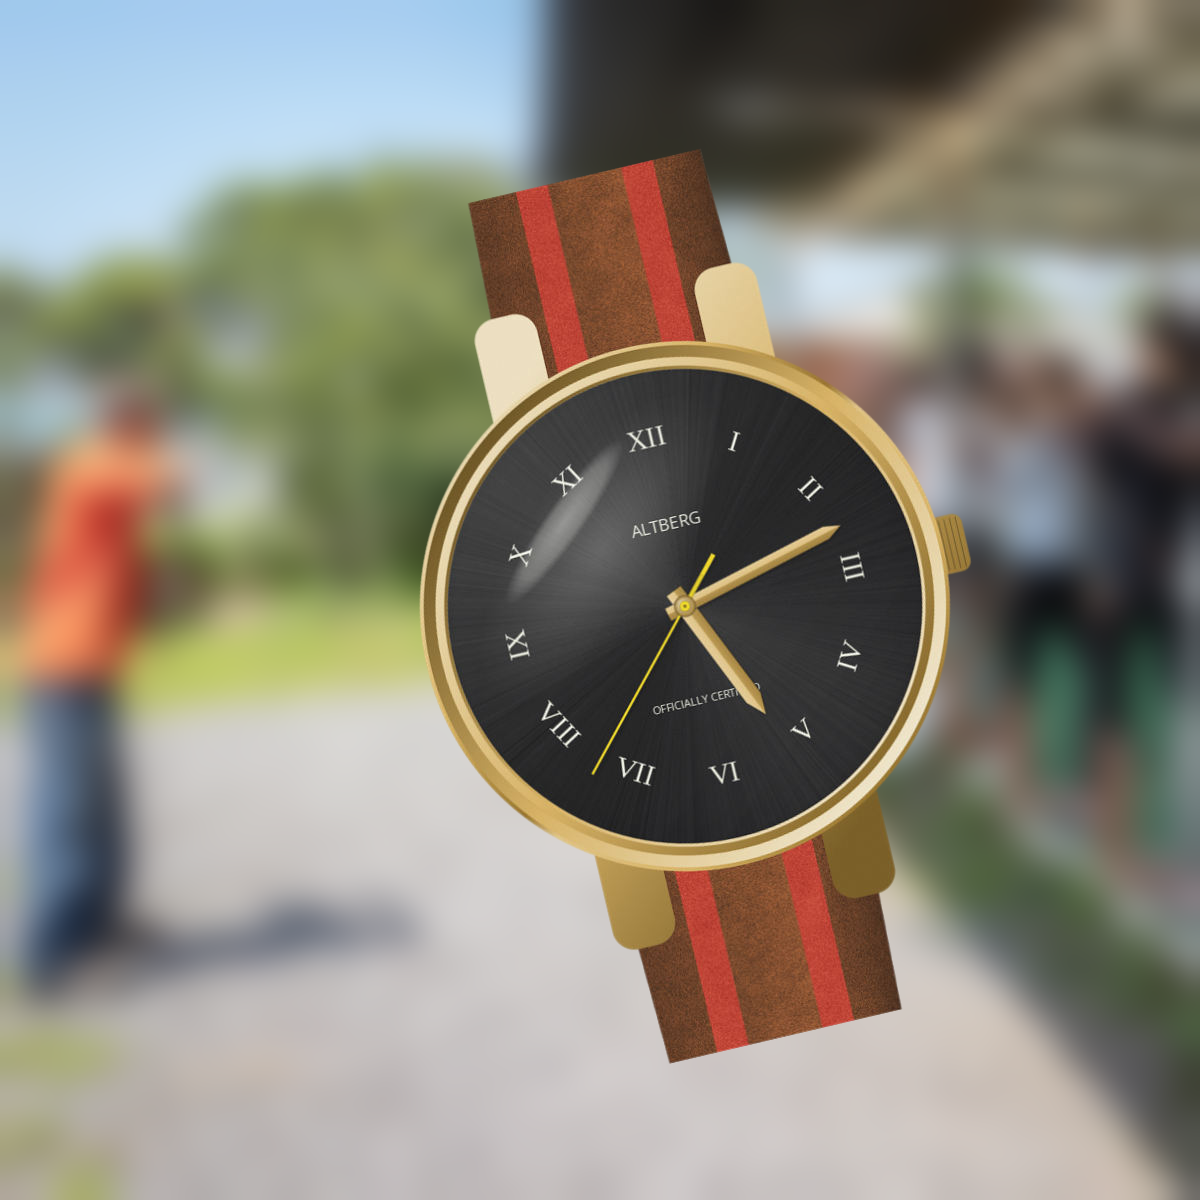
5:12:37
